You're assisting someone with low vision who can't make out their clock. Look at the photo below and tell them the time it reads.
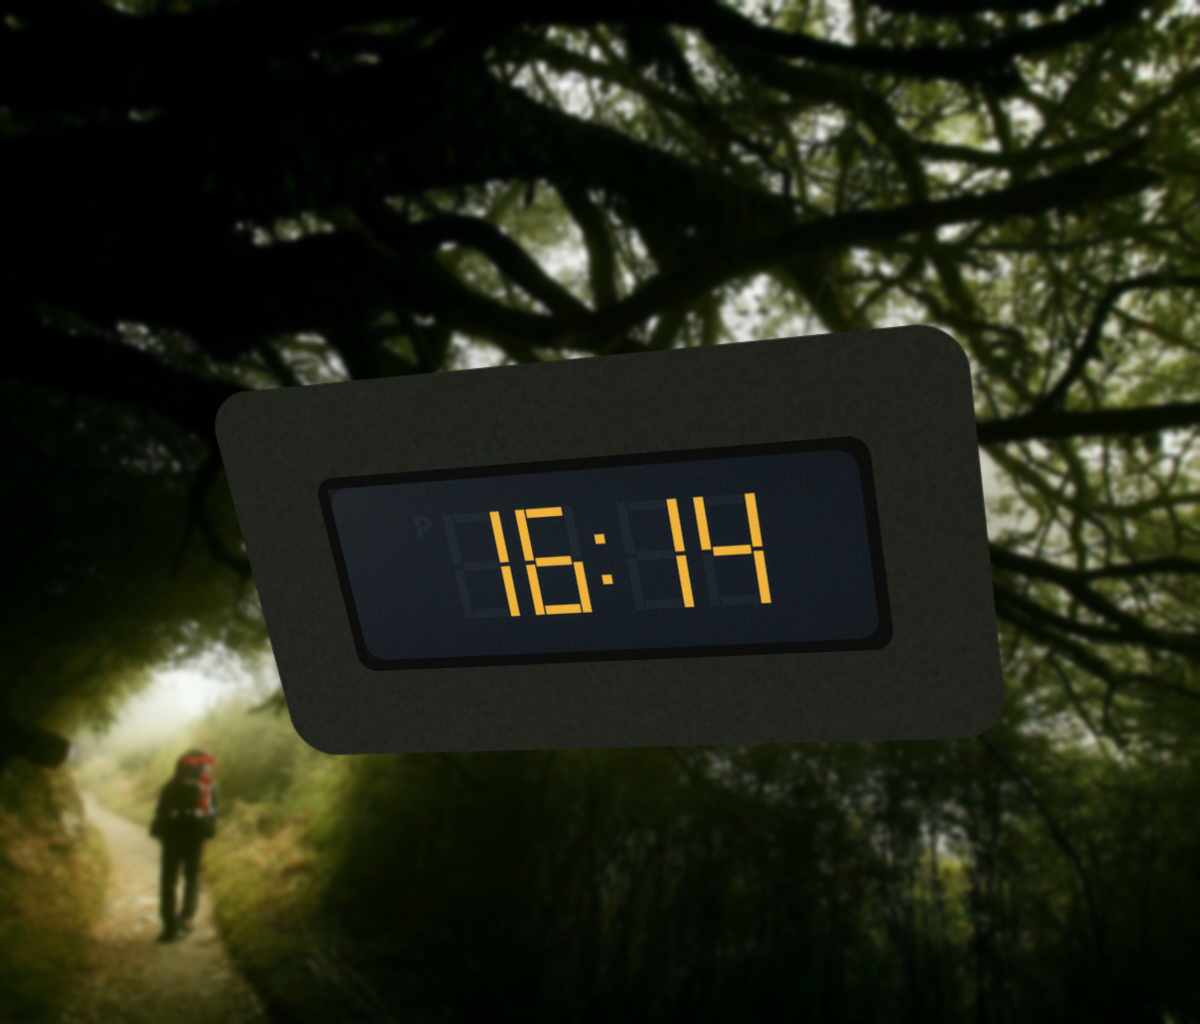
16:14
